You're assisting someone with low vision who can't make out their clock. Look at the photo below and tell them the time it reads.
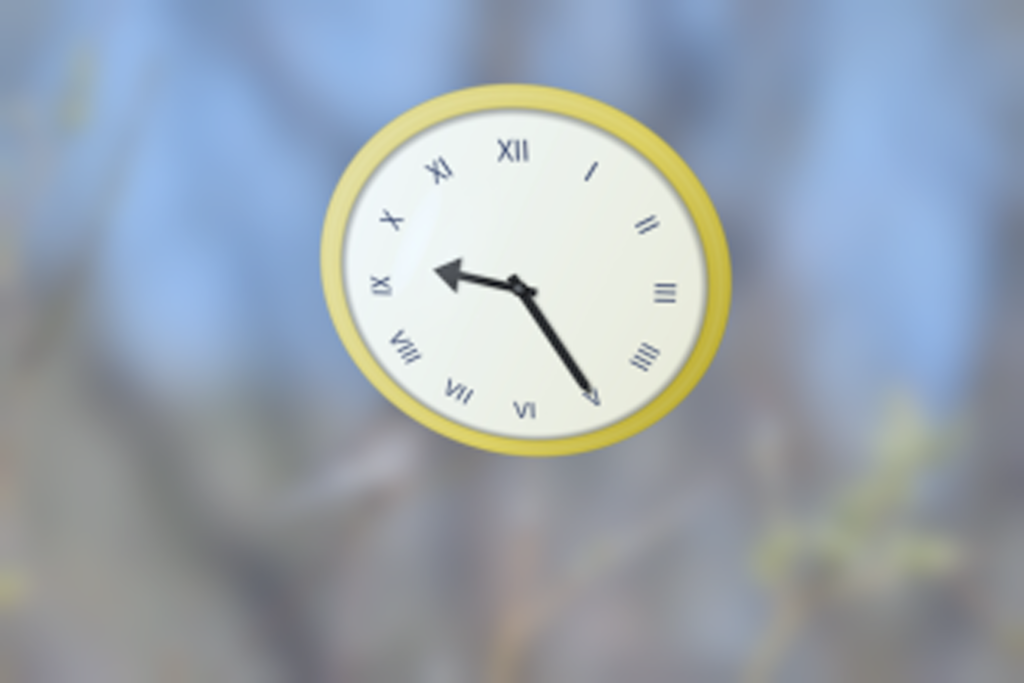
9:25
